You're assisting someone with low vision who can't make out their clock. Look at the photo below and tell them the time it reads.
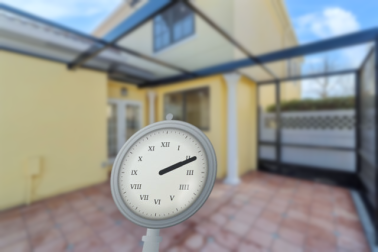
2:11
